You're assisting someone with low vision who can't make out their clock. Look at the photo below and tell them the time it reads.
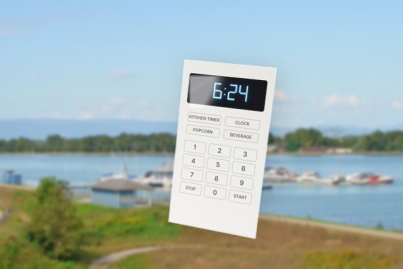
6:24
